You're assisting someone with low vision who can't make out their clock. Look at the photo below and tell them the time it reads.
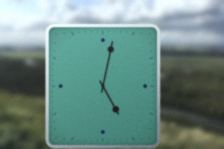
5:02
